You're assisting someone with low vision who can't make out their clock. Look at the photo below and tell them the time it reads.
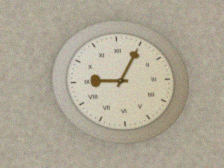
9:05
